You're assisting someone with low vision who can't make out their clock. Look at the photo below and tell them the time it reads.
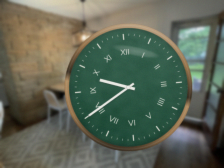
9:40
